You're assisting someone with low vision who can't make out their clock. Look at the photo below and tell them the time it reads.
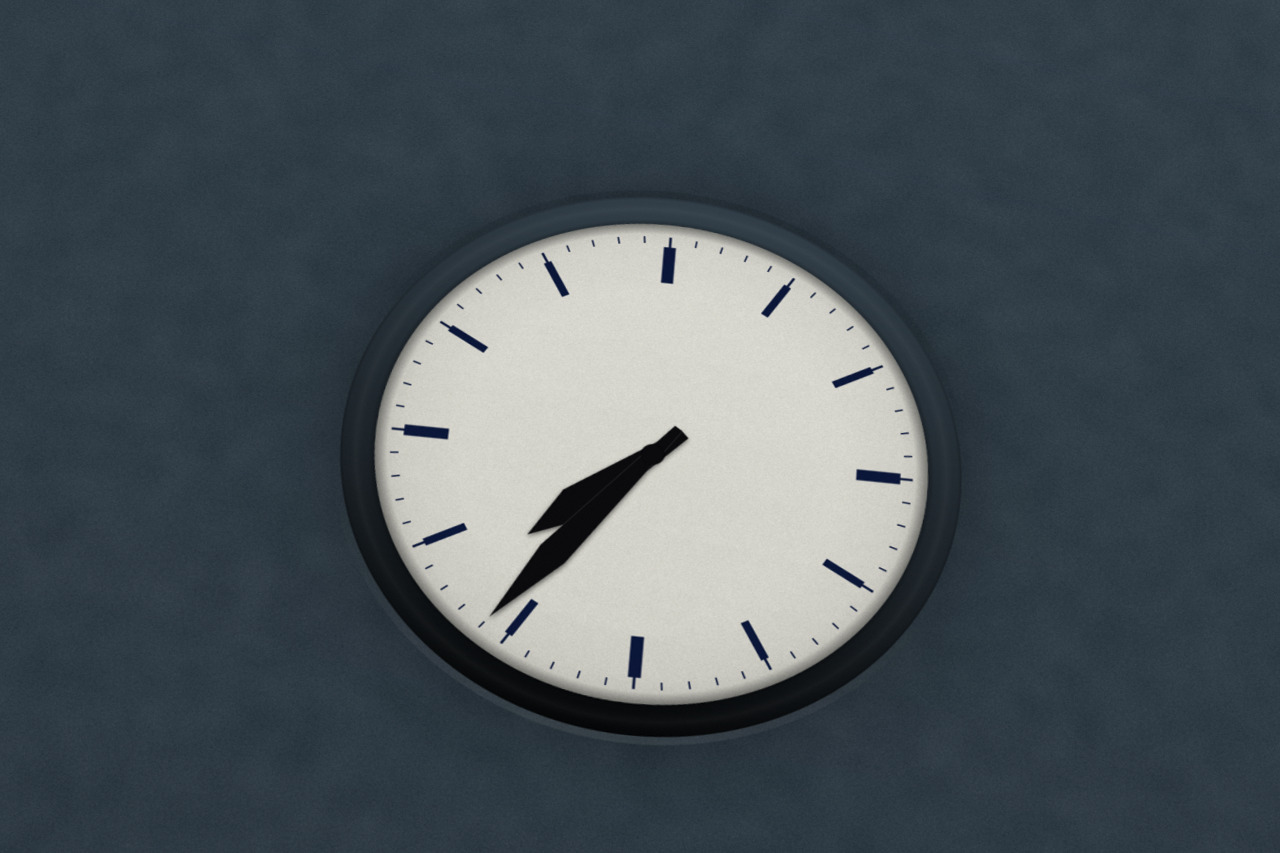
7:36
